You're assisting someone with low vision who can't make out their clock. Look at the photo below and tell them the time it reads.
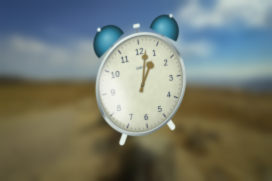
1:02
